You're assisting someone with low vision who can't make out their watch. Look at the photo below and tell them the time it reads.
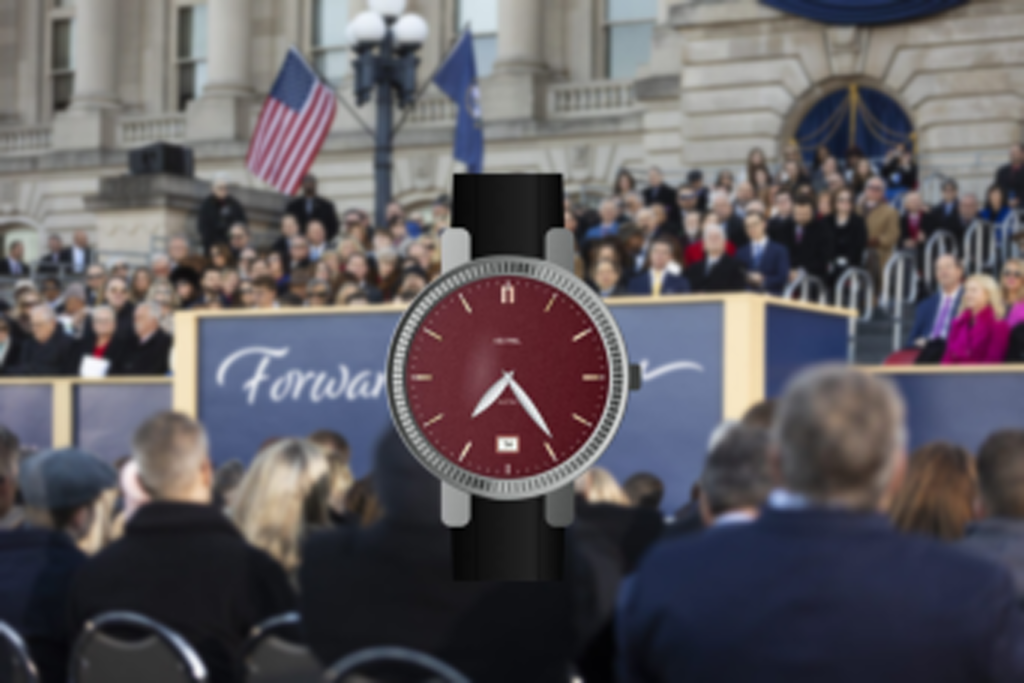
7:24
